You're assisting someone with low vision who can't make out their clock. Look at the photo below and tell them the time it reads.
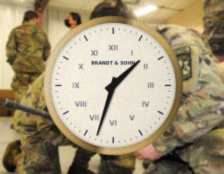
1:33
